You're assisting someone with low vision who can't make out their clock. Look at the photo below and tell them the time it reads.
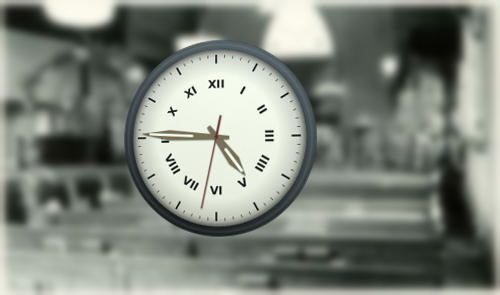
4:45:32
